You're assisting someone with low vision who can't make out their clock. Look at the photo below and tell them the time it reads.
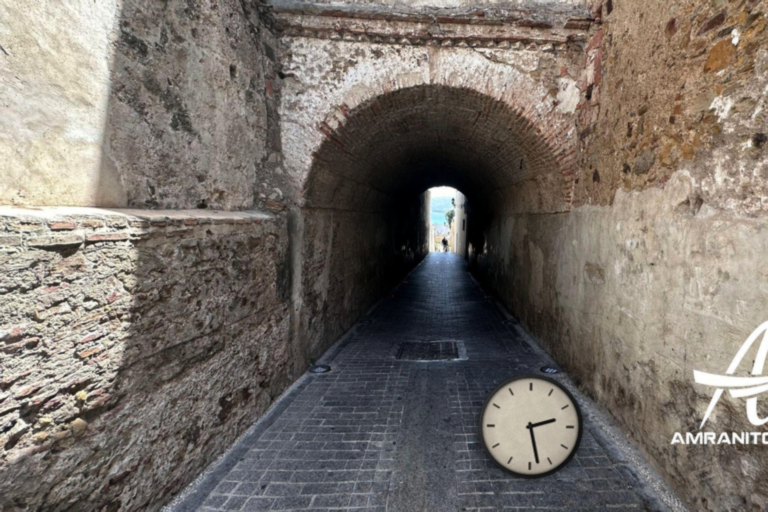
2:28
